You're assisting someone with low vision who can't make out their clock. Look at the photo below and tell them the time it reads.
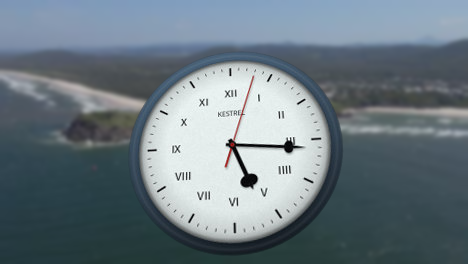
5:16:03
